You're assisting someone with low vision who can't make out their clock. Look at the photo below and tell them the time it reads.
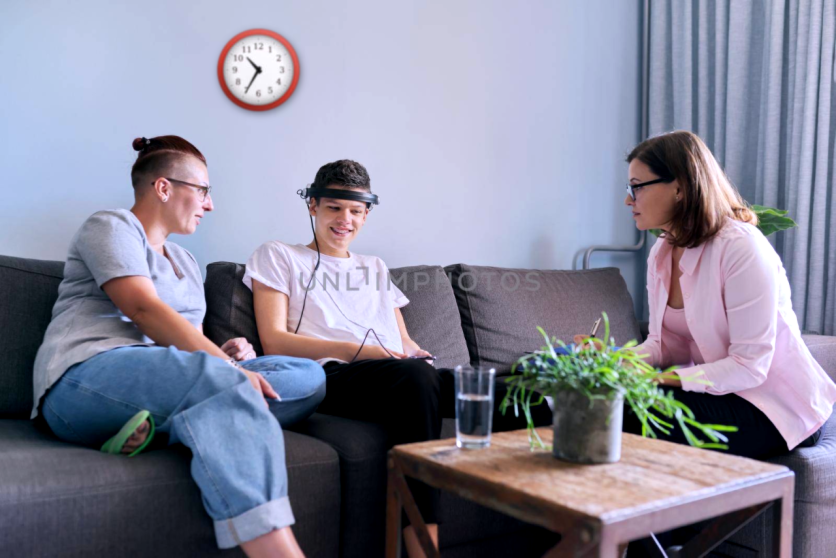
10:35
